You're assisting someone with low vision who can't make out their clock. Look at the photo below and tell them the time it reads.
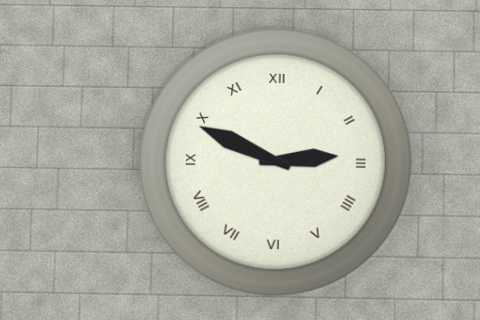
2:49
